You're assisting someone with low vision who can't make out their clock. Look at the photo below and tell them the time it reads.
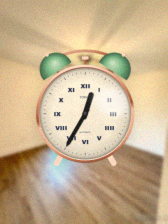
12:35
